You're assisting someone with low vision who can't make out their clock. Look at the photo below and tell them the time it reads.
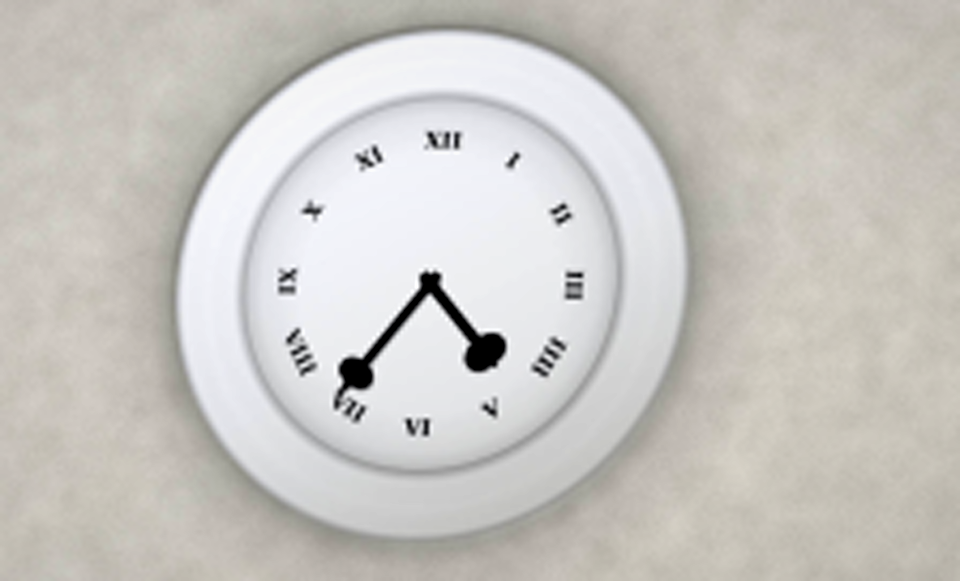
4:36
